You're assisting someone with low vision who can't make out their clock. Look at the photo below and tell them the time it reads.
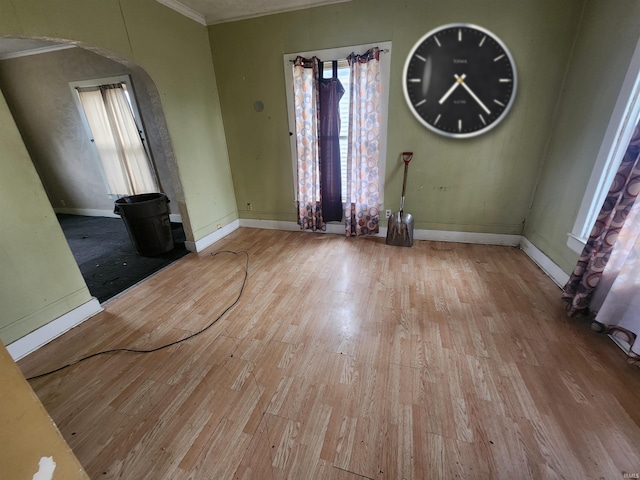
7:23
